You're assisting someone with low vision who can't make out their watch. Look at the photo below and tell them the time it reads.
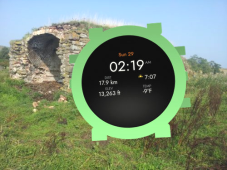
2:19
